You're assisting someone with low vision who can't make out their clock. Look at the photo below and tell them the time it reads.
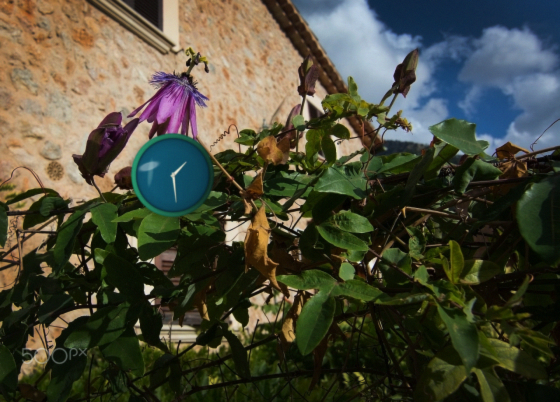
1:29
